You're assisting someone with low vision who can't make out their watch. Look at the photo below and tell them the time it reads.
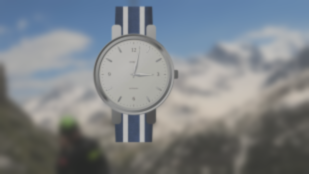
3:02
